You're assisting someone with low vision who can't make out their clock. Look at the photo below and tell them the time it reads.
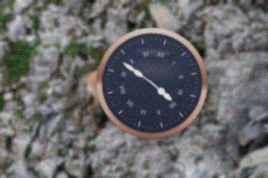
3:48
